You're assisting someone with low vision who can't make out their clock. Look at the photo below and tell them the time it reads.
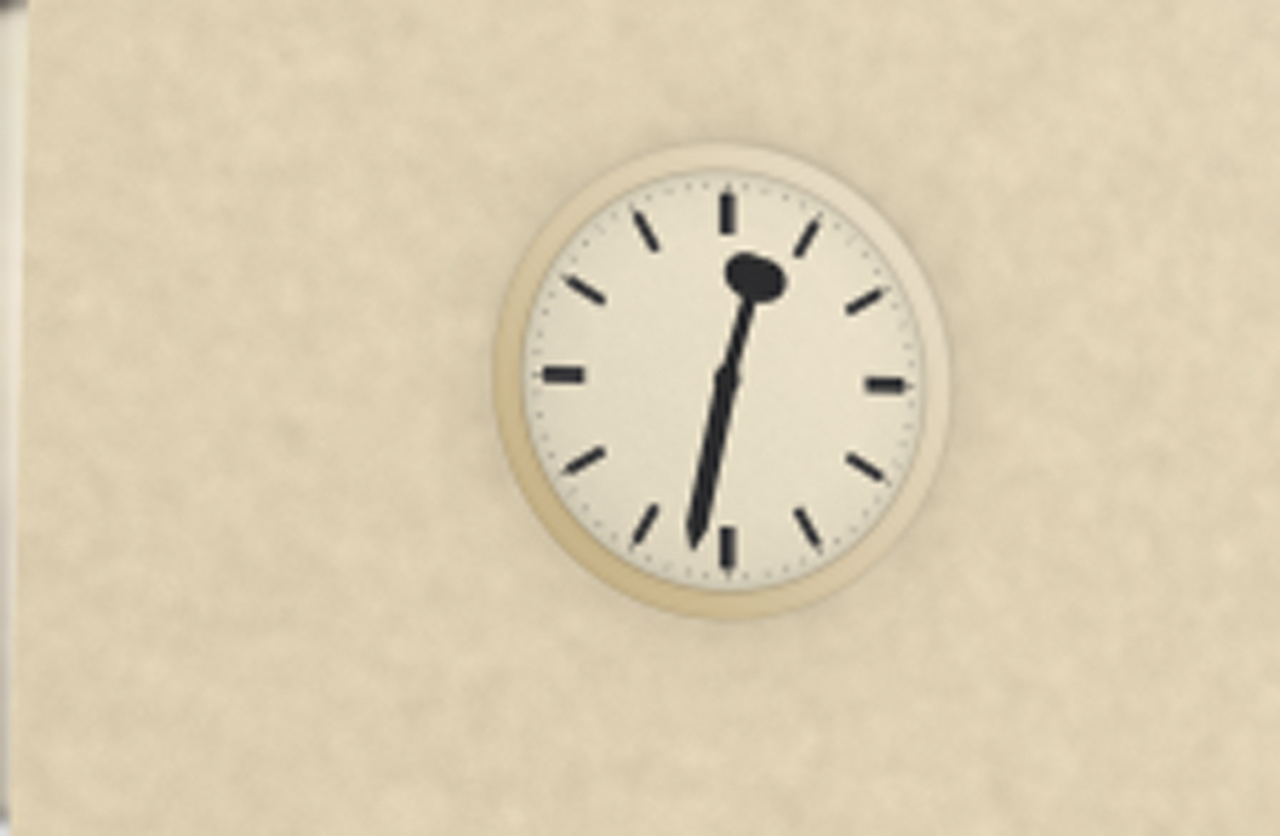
12:32
